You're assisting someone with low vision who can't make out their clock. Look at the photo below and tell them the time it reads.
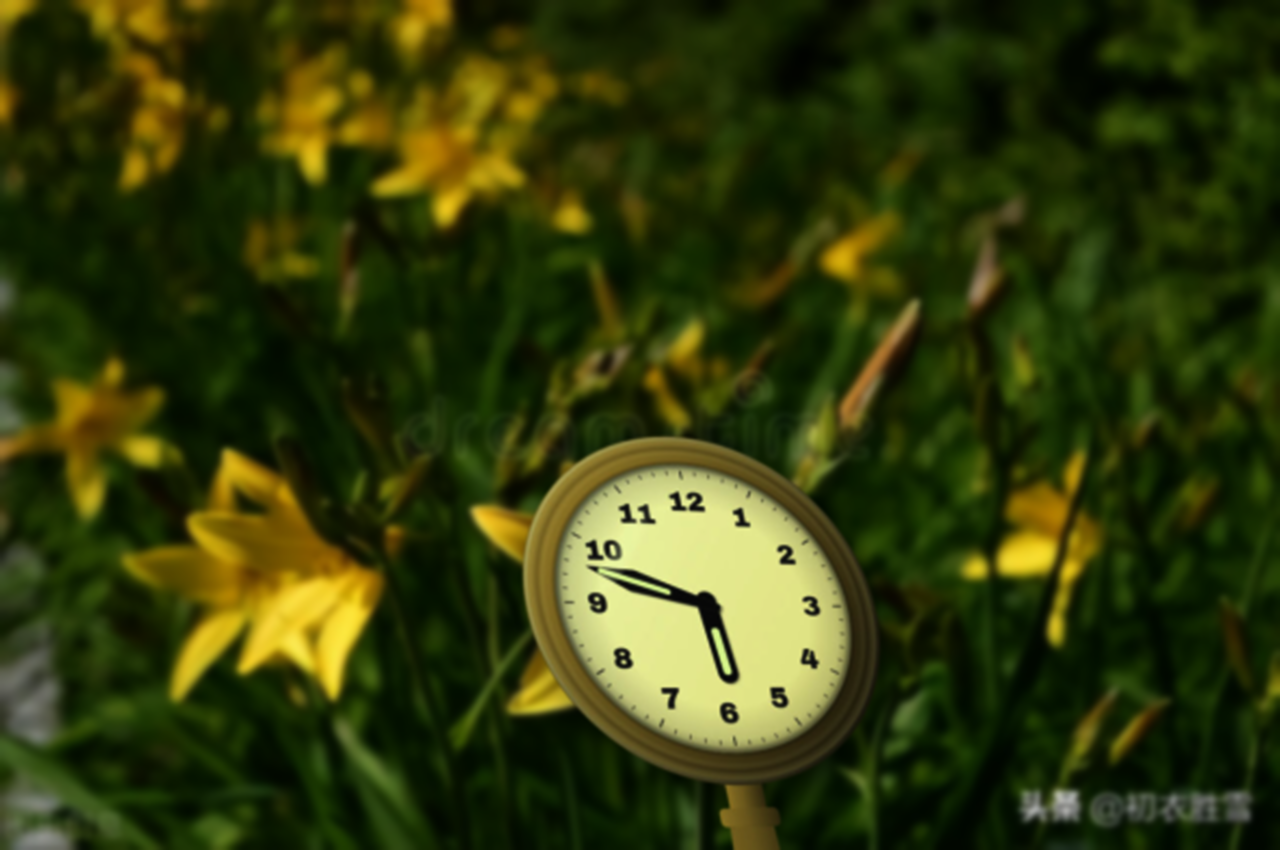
5:48
